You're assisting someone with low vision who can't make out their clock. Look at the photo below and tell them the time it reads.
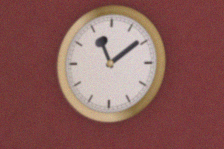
11:09
